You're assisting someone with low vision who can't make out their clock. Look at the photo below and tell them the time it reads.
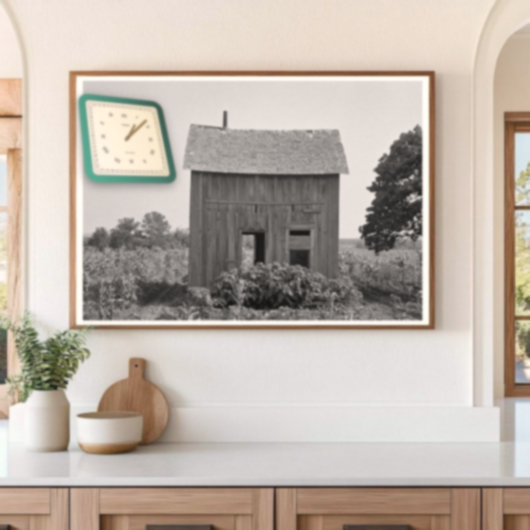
1:08
